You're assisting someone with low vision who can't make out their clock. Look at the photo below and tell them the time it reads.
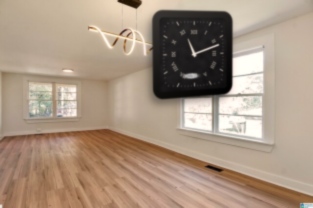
11:12
